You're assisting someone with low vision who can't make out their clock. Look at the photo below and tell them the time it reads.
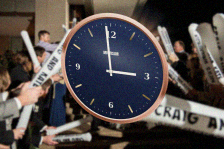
2:59
